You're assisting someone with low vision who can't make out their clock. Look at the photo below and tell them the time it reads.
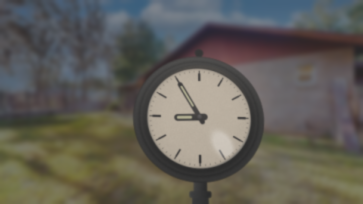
8:55
